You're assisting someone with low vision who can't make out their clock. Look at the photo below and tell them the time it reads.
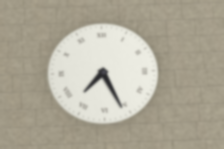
7:26
